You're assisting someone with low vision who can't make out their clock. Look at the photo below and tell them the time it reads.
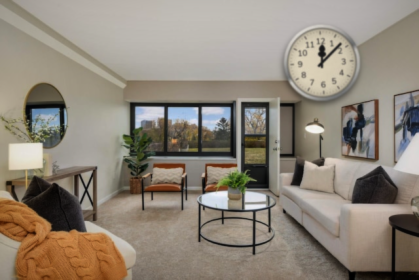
12:08
